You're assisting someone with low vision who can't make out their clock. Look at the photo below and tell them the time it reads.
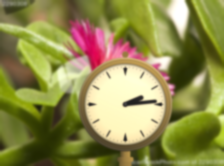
2:14
